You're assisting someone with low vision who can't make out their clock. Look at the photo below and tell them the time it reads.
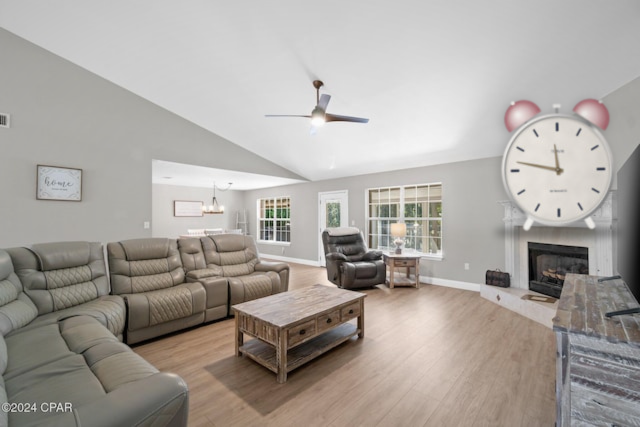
11:47
